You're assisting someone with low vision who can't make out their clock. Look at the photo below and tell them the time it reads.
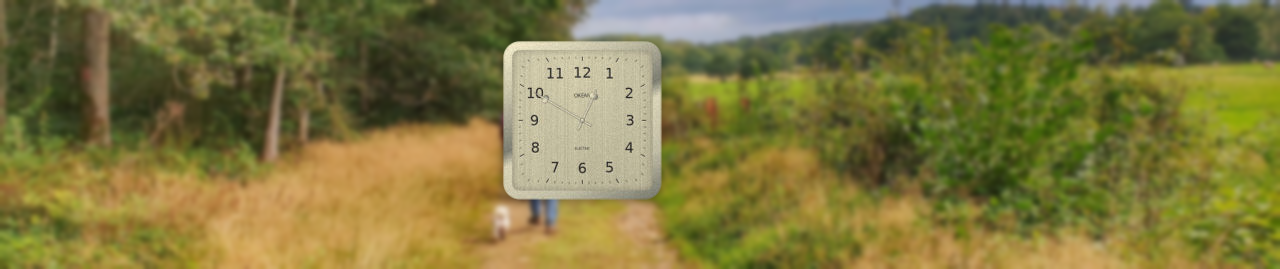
12:50
